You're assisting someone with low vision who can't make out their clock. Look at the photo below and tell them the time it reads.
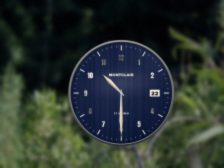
10:30
